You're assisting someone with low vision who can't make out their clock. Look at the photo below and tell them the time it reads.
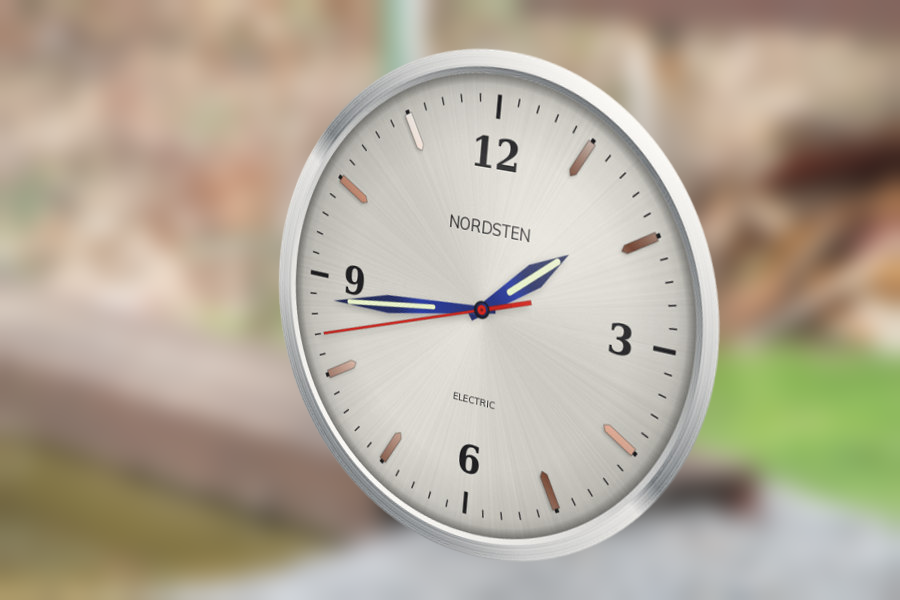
1:43:42
